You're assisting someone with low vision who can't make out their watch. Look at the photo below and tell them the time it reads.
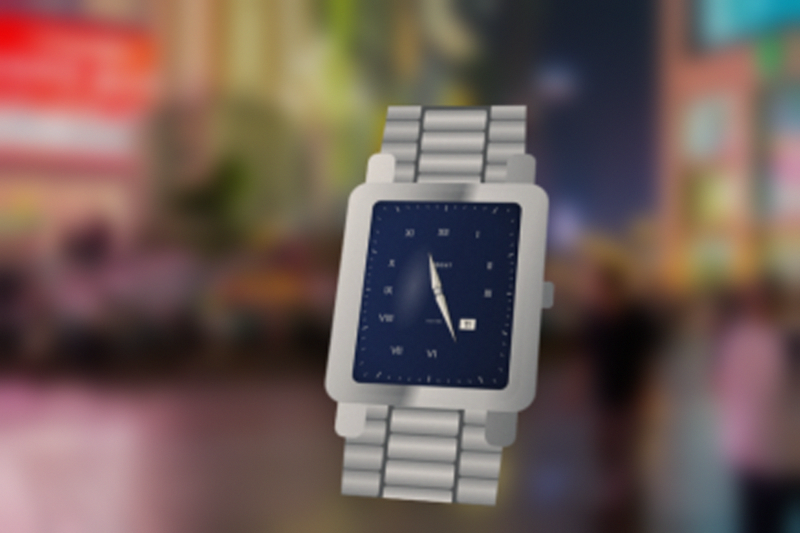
11:26
